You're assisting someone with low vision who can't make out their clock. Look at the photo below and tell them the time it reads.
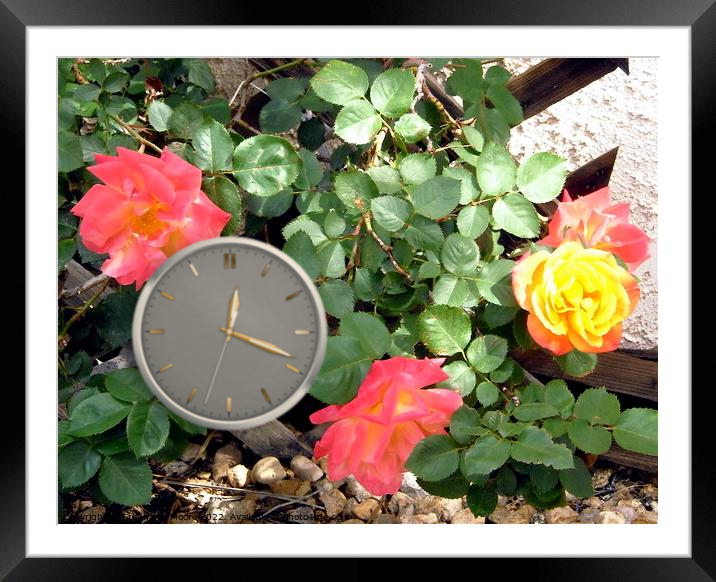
12:18:33
